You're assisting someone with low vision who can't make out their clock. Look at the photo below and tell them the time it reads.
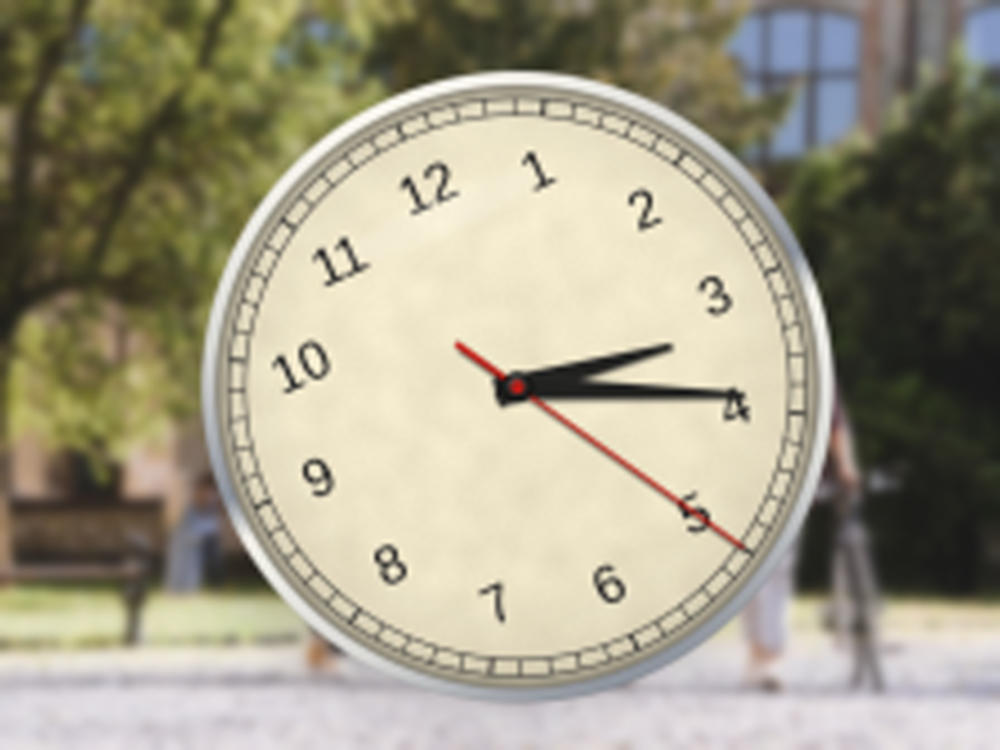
3:19:25
